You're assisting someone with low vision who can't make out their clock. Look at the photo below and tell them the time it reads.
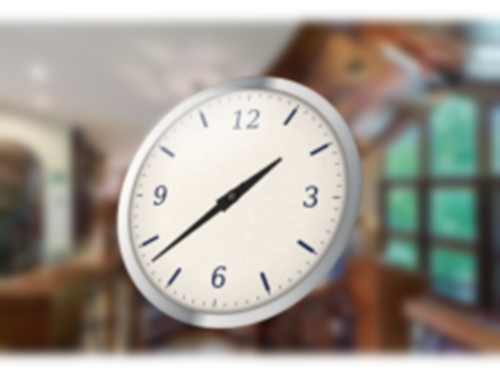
1:38
